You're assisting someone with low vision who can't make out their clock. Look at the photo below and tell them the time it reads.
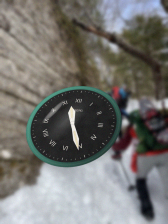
11:26
